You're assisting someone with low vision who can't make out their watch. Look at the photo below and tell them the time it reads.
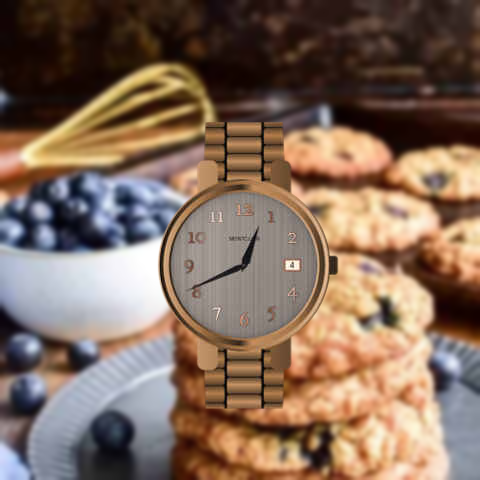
12:41
